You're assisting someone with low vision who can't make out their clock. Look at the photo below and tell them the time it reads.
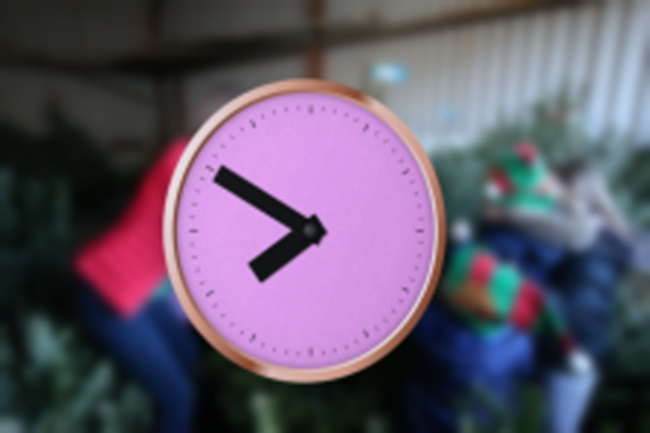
7:50
